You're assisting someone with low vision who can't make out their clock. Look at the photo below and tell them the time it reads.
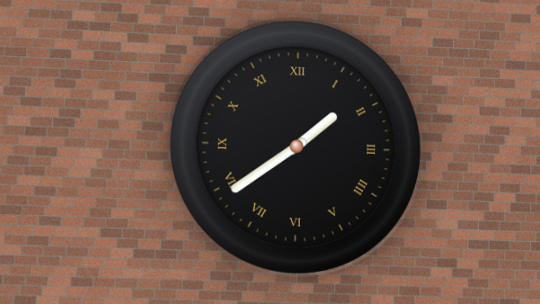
1:39
